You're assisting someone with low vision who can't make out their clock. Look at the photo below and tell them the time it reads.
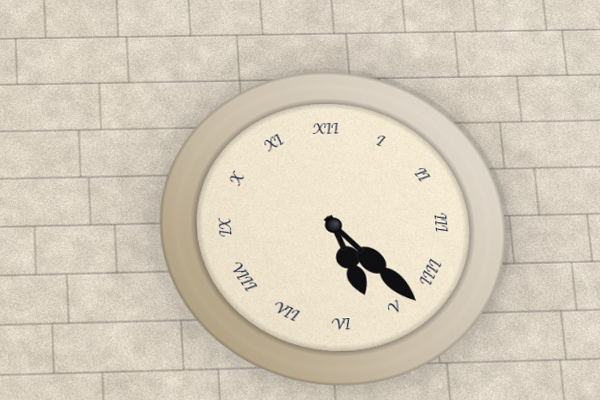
5:23
